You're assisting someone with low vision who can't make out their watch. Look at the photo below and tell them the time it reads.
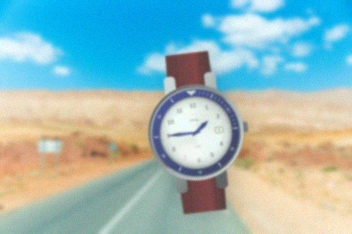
1:45
